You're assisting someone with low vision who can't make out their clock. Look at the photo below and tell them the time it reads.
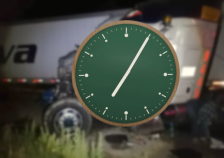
7:05
